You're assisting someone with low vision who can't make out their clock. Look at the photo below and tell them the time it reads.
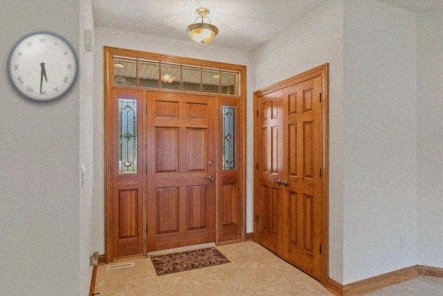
5:31
